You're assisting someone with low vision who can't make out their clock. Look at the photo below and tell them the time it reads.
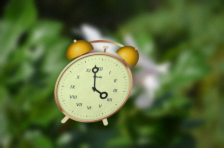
3:58
